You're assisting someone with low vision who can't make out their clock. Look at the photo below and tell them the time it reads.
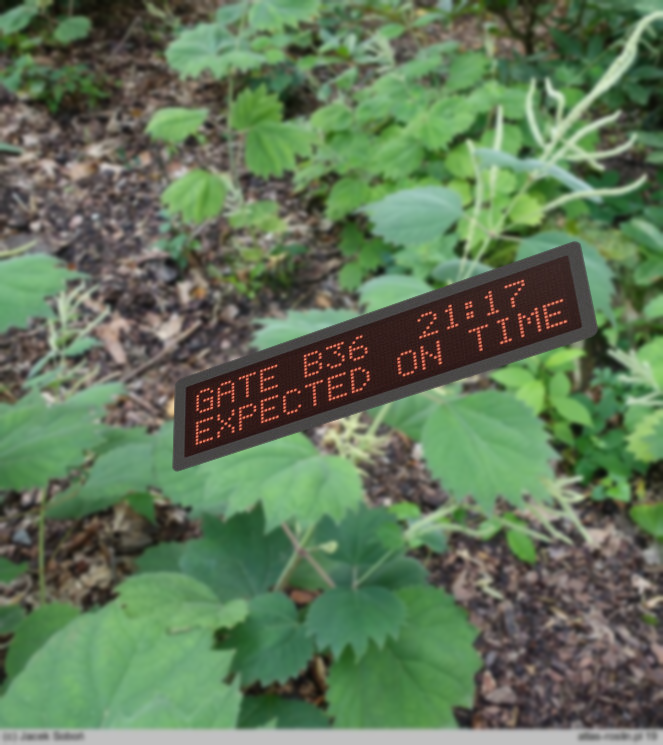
21:17
